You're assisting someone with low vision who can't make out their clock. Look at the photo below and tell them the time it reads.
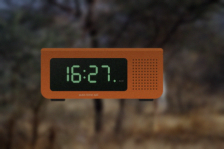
16:27
